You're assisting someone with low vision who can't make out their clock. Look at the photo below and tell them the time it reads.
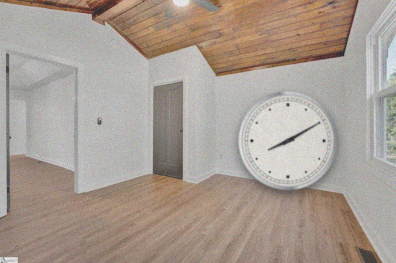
8:10
